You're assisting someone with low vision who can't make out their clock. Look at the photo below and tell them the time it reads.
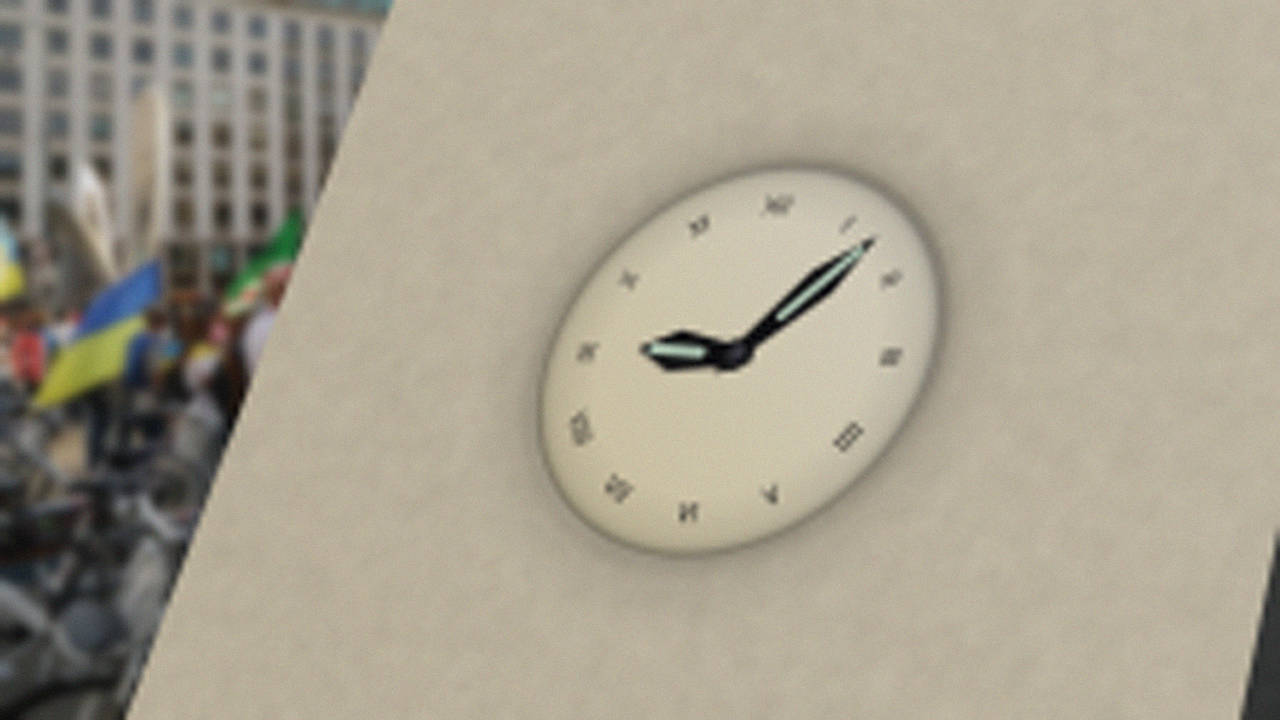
9:07
